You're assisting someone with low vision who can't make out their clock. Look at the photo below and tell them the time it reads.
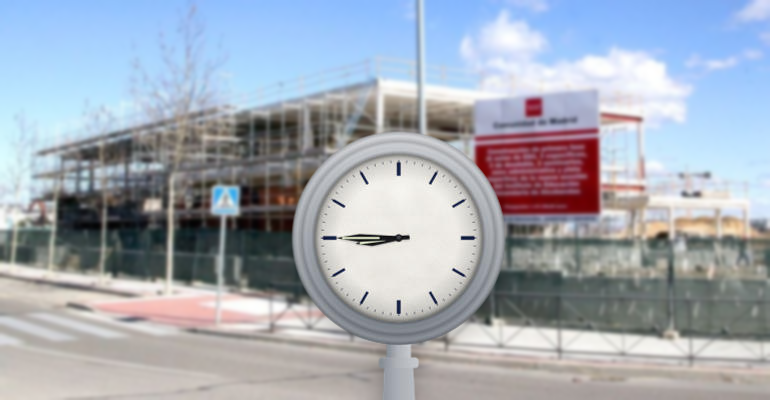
8:45
